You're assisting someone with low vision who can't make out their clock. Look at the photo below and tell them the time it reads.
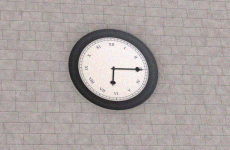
6:15
